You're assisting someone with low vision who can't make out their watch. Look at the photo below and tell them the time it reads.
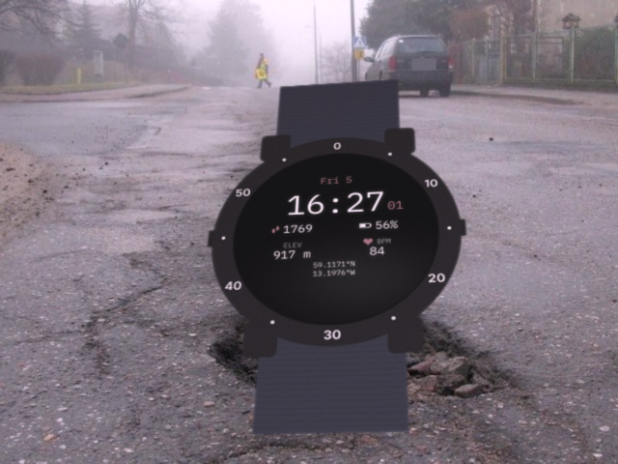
16:27:01
